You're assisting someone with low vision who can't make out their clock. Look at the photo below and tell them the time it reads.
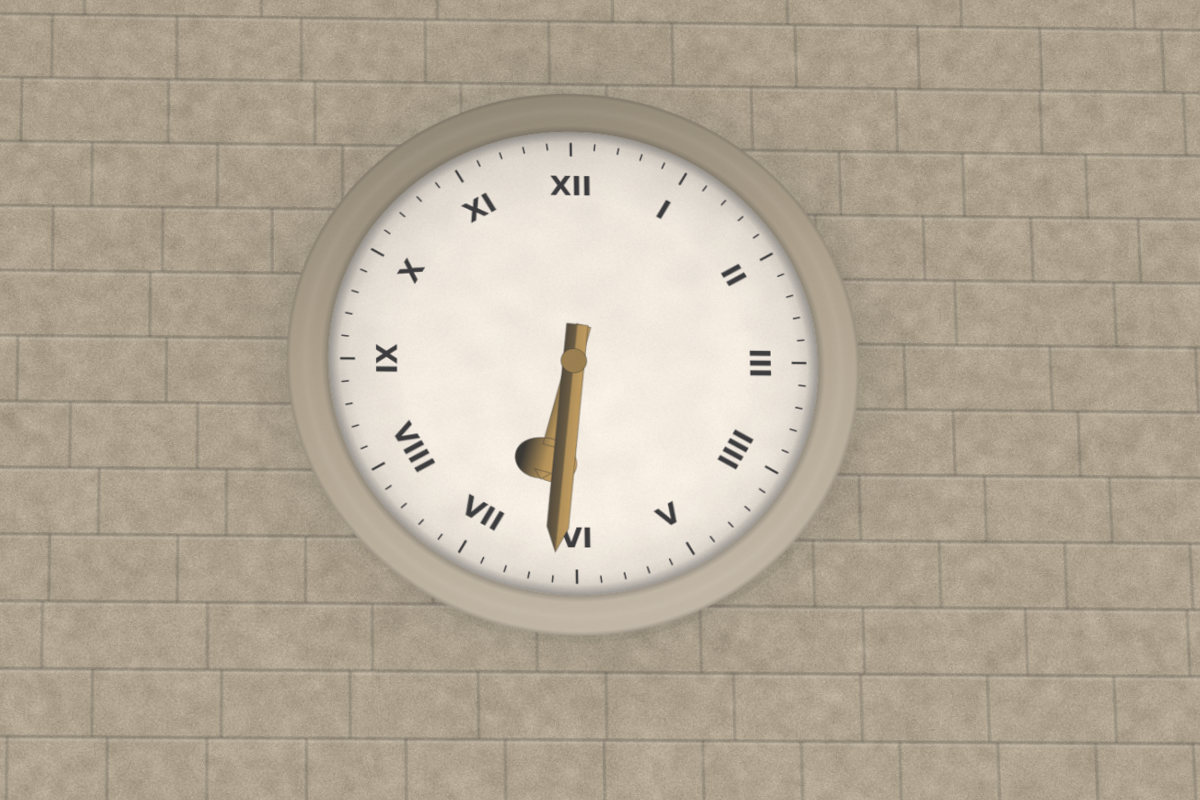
6:31
